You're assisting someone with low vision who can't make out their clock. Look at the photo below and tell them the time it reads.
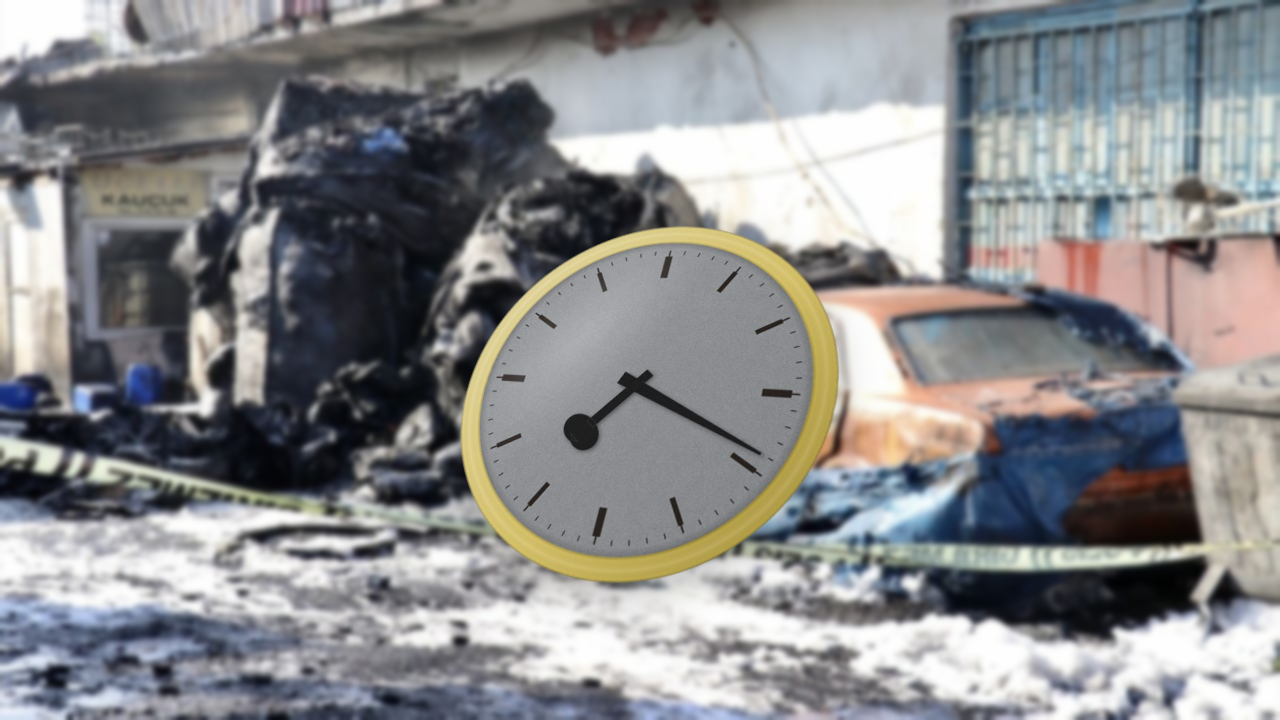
7:19
